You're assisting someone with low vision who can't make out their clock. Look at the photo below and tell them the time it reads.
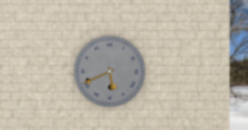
5:41
